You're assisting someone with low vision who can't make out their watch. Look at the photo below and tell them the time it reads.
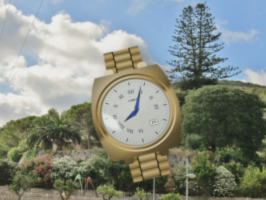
8:04
